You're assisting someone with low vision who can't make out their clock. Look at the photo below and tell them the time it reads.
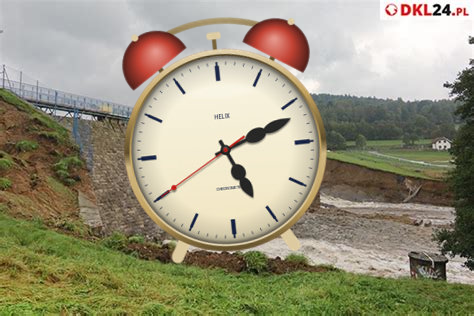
5:11:40
